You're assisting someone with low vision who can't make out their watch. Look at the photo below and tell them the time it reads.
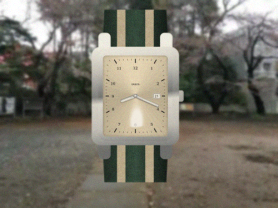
8:19
